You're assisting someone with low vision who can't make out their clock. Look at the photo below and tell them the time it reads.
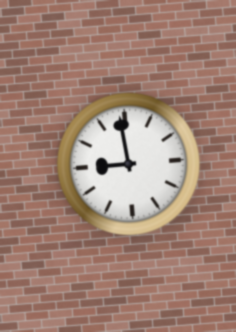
8:59
